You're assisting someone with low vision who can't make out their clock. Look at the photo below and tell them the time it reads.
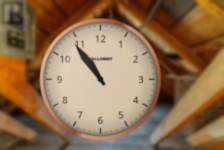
10:54
